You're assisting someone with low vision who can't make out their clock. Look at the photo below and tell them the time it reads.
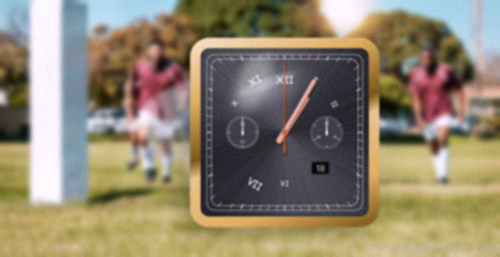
1:05
